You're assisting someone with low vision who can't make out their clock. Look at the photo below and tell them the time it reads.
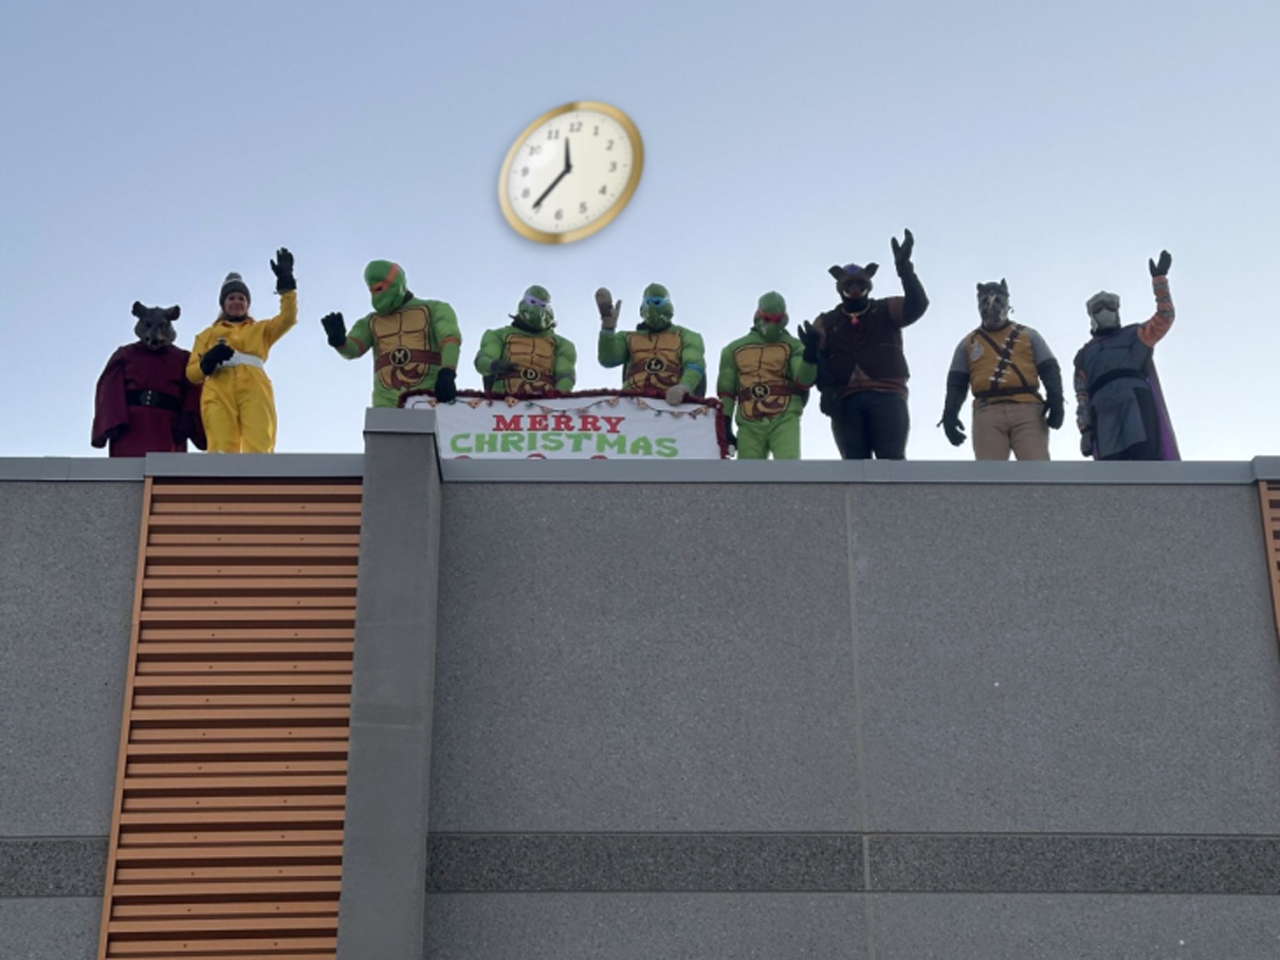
11:36
